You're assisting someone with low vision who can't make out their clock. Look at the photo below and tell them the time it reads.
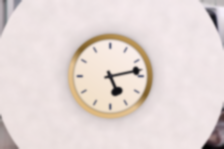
5:13
